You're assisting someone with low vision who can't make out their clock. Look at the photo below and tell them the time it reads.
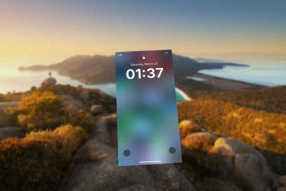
1:37
